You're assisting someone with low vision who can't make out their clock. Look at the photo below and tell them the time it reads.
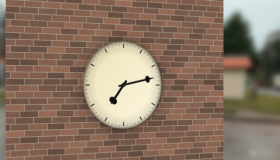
7:13
